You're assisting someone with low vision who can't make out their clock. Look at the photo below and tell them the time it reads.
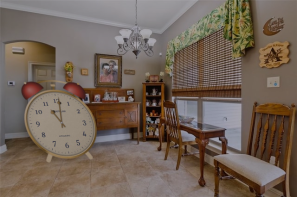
11:01
